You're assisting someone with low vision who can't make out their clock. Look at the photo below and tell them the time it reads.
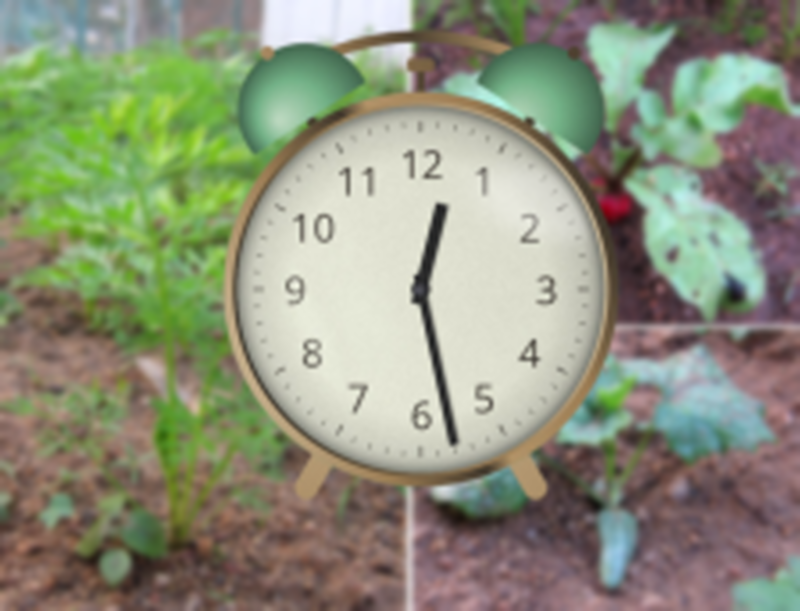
12:28
